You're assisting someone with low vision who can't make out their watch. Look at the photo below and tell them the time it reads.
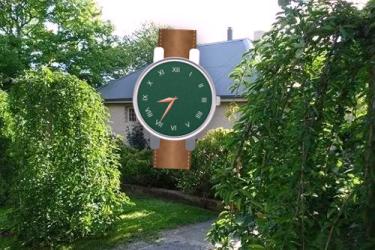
8:35
